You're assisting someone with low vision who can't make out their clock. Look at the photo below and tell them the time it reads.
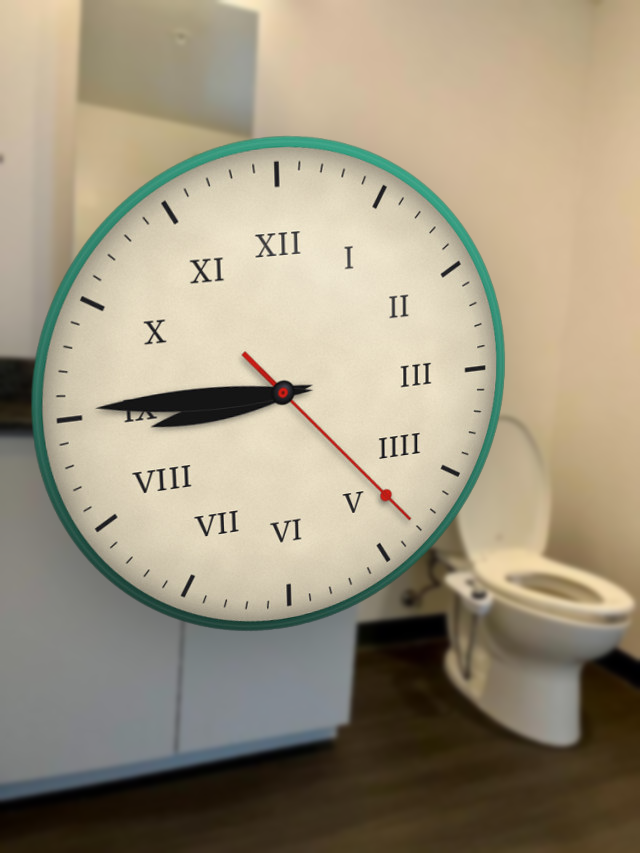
8:45:23
